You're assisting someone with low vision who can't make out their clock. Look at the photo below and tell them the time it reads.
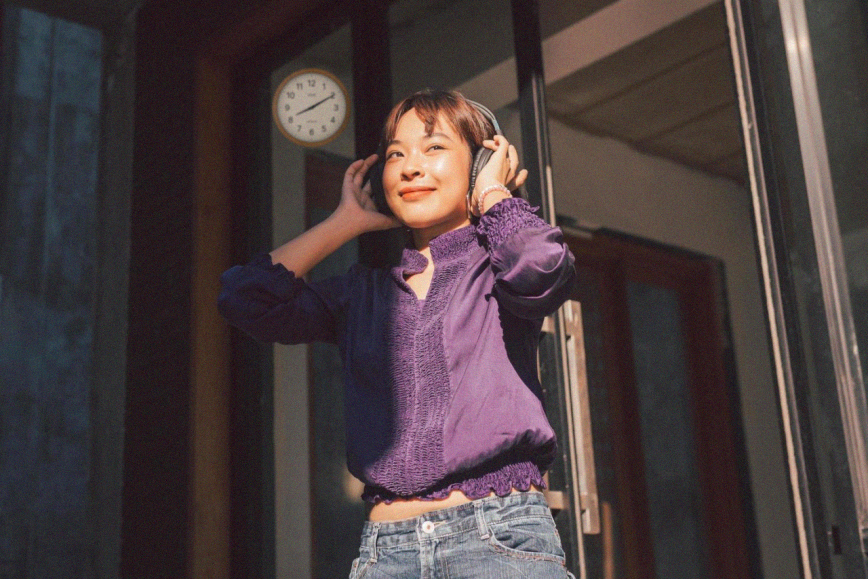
8:10
